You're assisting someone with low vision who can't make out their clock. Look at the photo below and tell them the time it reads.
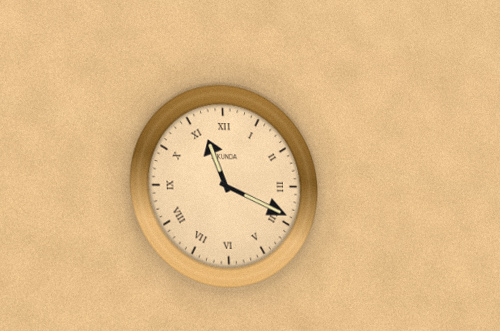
11:19
